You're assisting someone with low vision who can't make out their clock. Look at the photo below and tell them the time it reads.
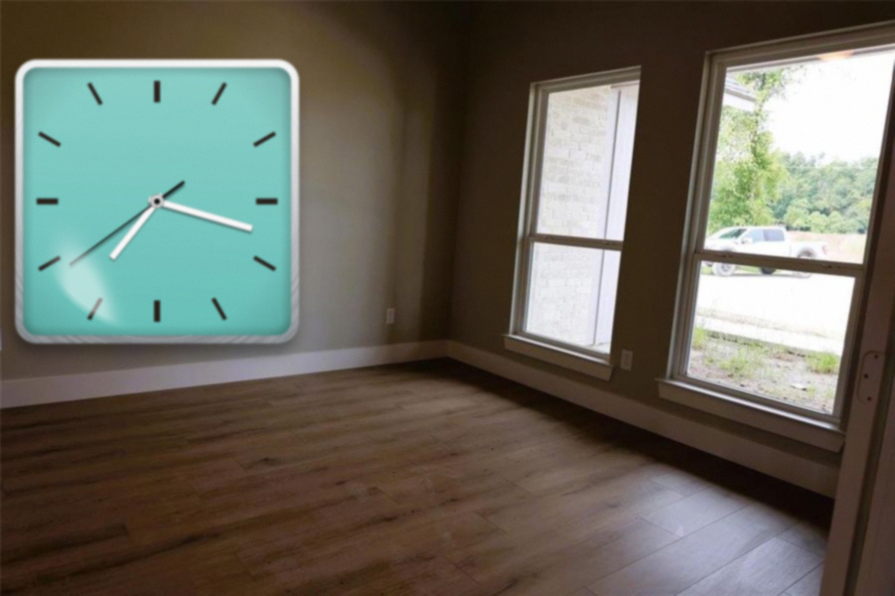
7:17:39
